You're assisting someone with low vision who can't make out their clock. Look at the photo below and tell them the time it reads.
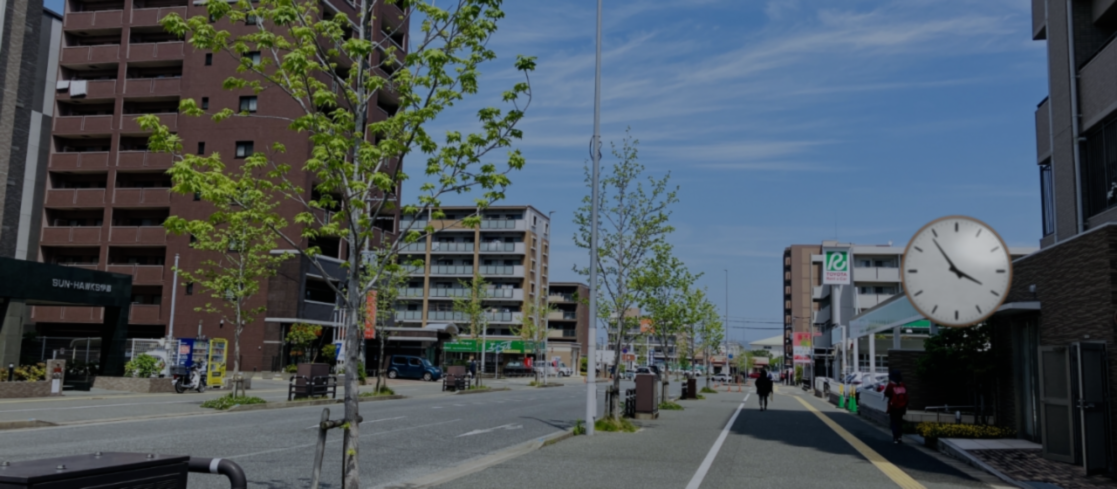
3:54
